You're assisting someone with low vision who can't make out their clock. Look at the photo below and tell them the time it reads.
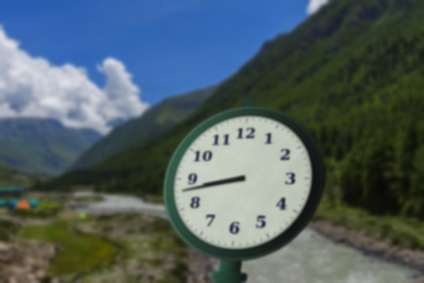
8:43
